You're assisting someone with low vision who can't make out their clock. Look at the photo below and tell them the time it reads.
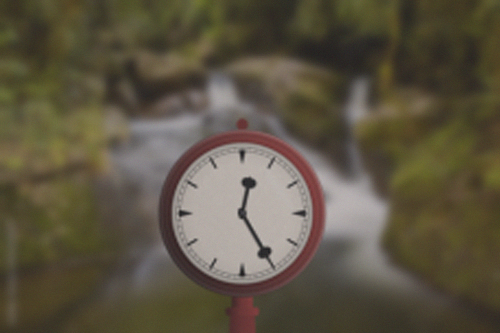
12:25
